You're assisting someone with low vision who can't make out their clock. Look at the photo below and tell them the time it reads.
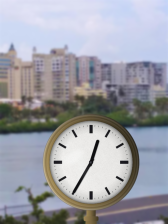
12:35
